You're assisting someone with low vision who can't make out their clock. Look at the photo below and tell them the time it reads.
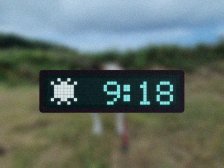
9:18
